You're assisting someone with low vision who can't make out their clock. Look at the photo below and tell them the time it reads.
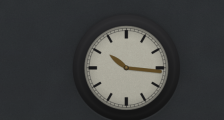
10:16
